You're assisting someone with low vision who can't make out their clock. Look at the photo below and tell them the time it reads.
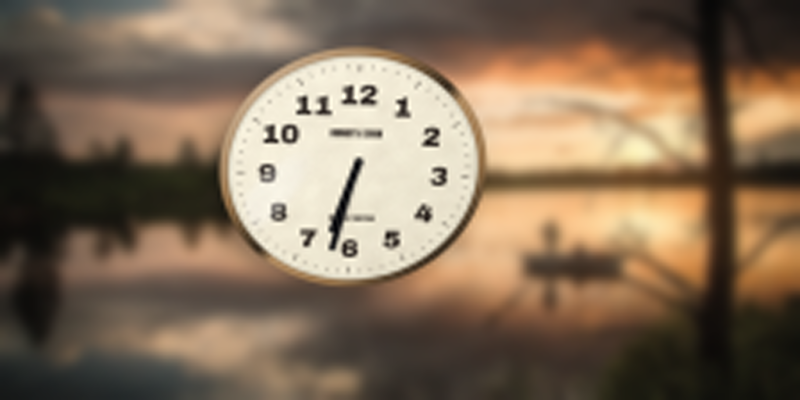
6:32
